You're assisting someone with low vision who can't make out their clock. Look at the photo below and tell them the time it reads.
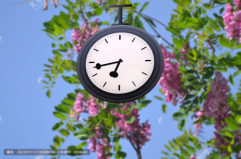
6:43
